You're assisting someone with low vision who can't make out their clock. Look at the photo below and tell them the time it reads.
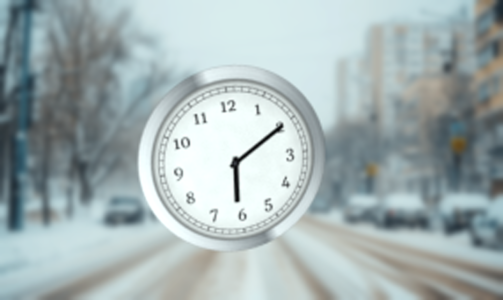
6:10
